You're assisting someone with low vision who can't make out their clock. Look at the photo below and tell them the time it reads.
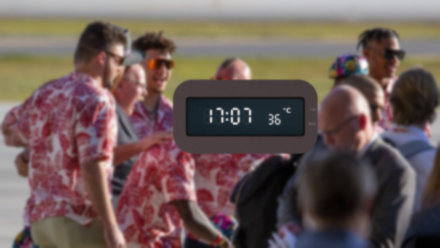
17:07
